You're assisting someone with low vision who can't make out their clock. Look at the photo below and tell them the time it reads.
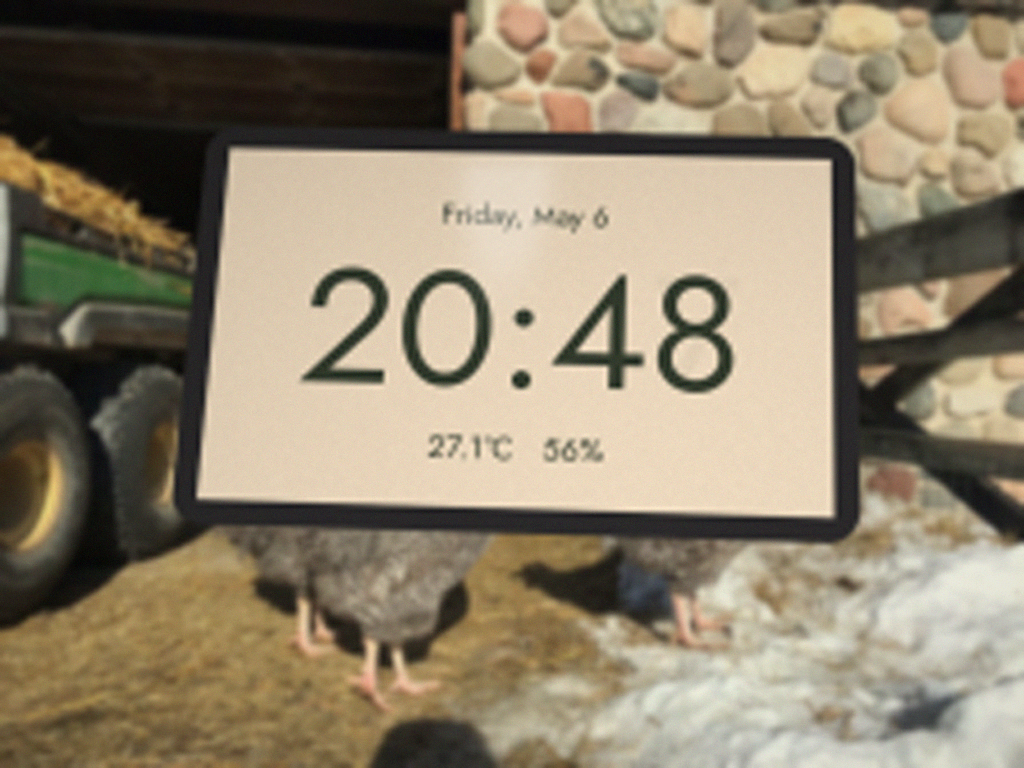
20:48
